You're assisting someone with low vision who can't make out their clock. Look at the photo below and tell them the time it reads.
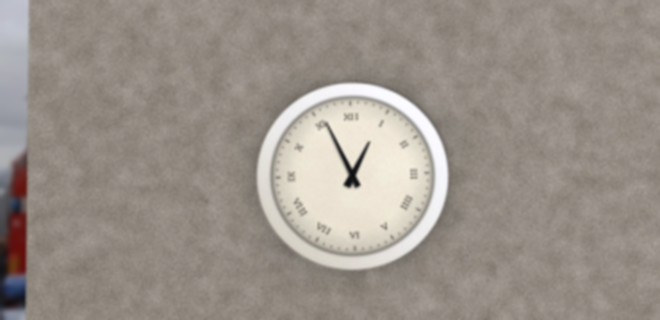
12:56
